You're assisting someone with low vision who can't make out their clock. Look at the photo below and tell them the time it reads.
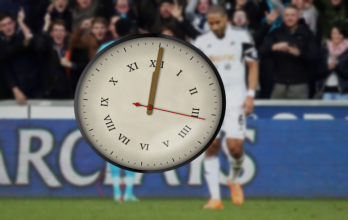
12:00:16
